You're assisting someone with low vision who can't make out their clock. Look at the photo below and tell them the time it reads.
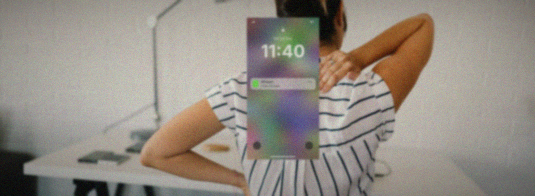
11:40
